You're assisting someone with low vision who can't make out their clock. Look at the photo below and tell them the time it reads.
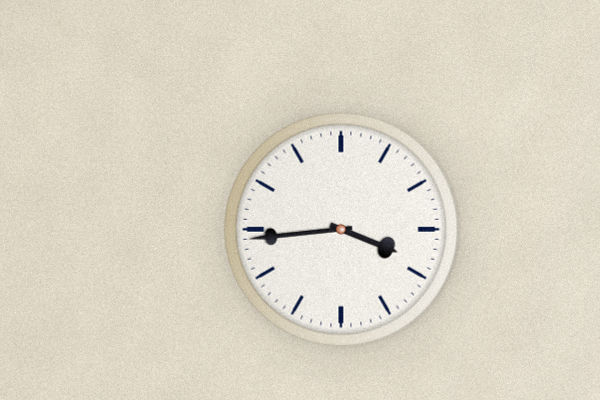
3:44
